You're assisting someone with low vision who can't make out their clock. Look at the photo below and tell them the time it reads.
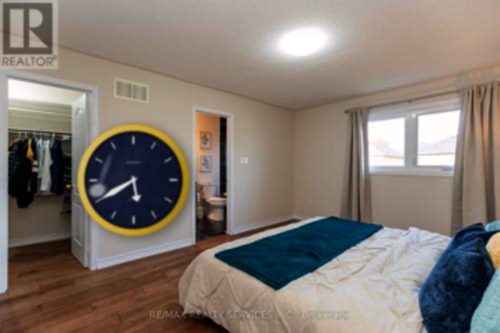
5:40
